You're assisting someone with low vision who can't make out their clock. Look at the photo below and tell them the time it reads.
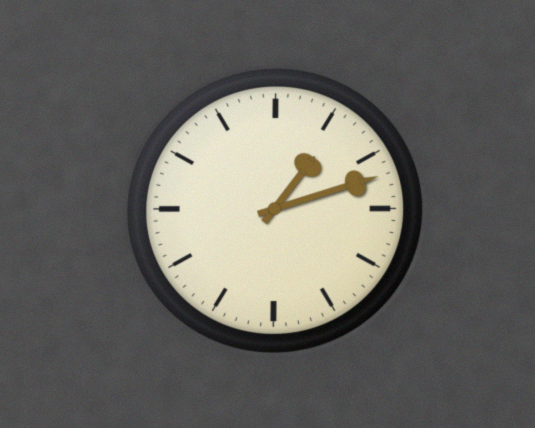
1:12
